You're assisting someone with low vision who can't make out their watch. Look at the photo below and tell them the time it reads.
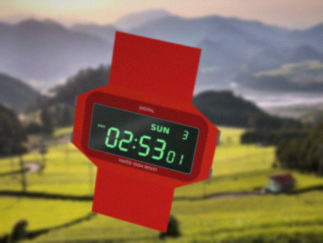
2:53:01
